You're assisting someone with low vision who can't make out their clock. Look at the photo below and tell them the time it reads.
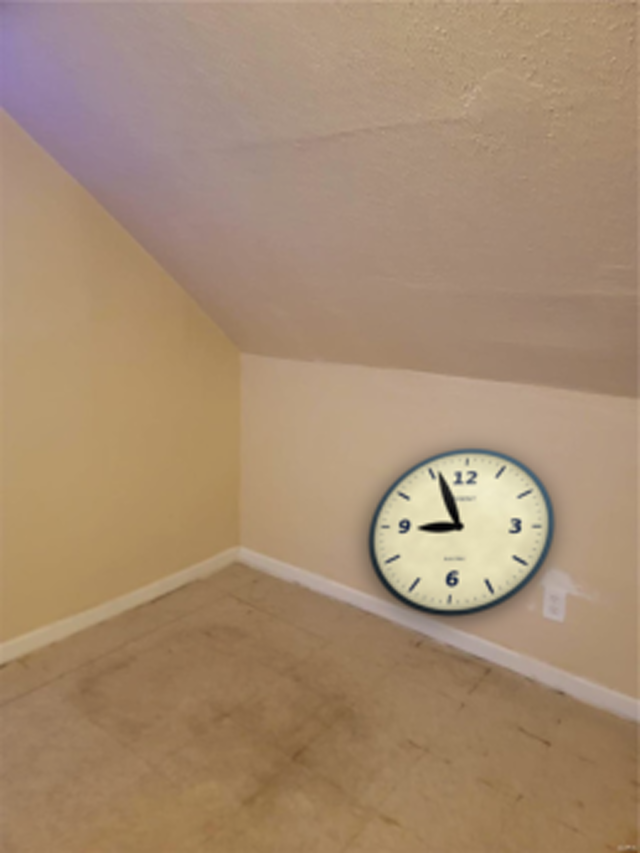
8:56
